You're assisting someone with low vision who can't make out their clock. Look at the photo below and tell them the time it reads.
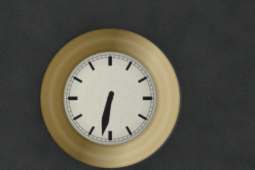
6:32
